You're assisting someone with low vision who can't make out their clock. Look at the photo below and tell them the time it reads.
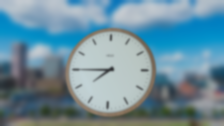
7:45
